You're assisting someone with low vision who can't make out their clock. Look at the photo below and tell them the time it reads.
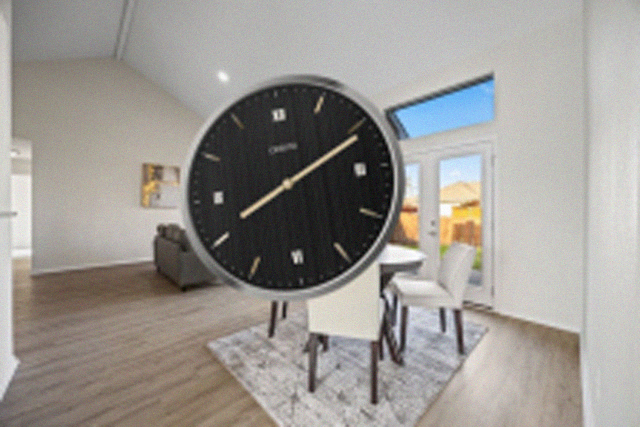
8:11
